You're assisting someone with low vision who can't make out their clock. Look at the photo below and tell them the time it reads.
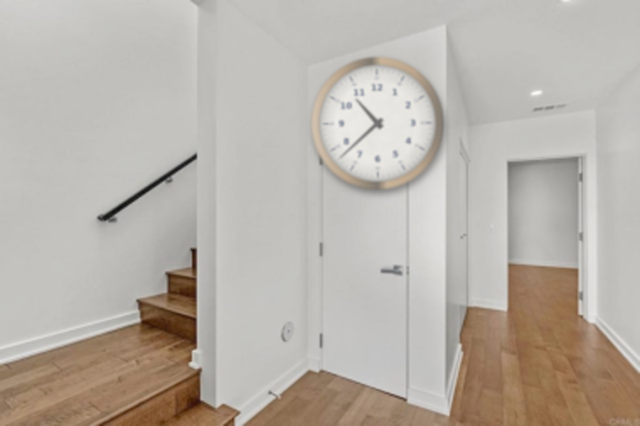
10:38
